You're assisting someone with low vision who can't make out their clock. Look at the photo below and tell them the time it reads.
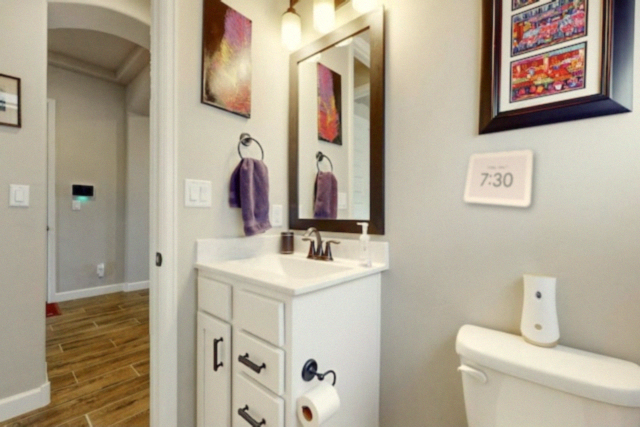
7:30
